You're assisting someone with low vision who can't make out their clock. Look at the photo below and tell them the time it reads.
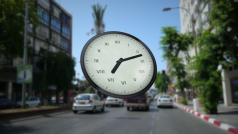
7:12
